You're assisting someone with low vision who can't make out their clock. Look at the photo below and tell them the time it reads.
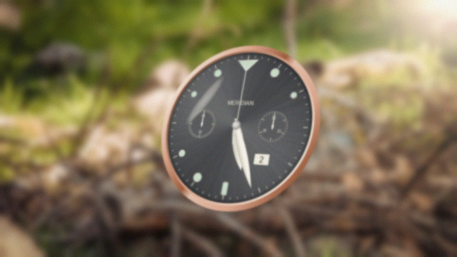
5:26
